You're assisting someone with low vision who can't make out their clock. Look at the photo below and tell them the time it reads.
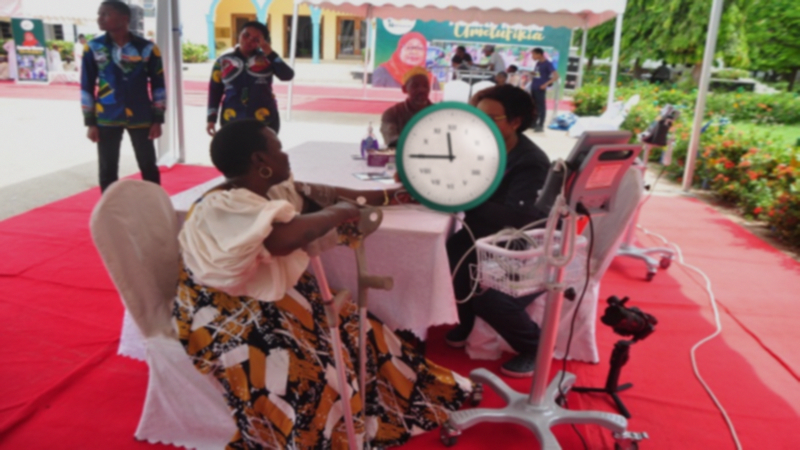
11:45
